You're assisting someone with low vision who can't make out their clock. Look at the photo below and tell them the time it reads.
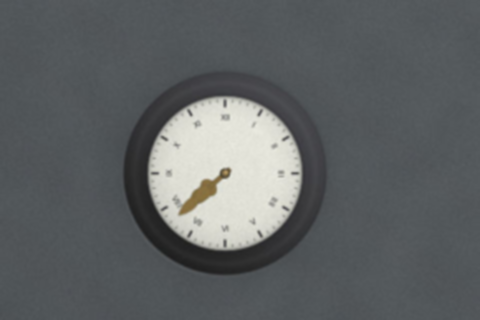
7:38
